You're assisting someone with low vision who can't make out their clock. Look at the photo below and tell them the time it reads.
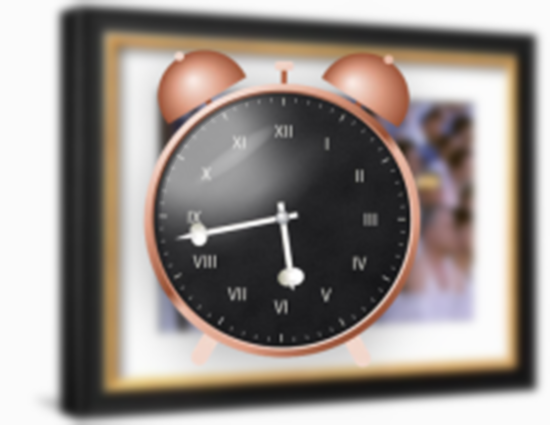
5:43
